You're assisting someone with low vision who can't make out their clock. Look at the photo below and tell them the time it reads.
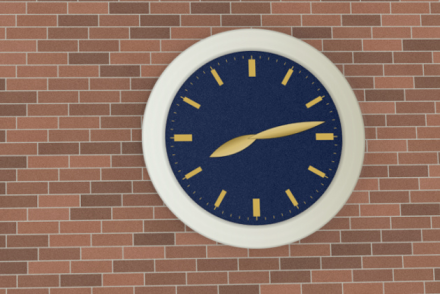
8:13
